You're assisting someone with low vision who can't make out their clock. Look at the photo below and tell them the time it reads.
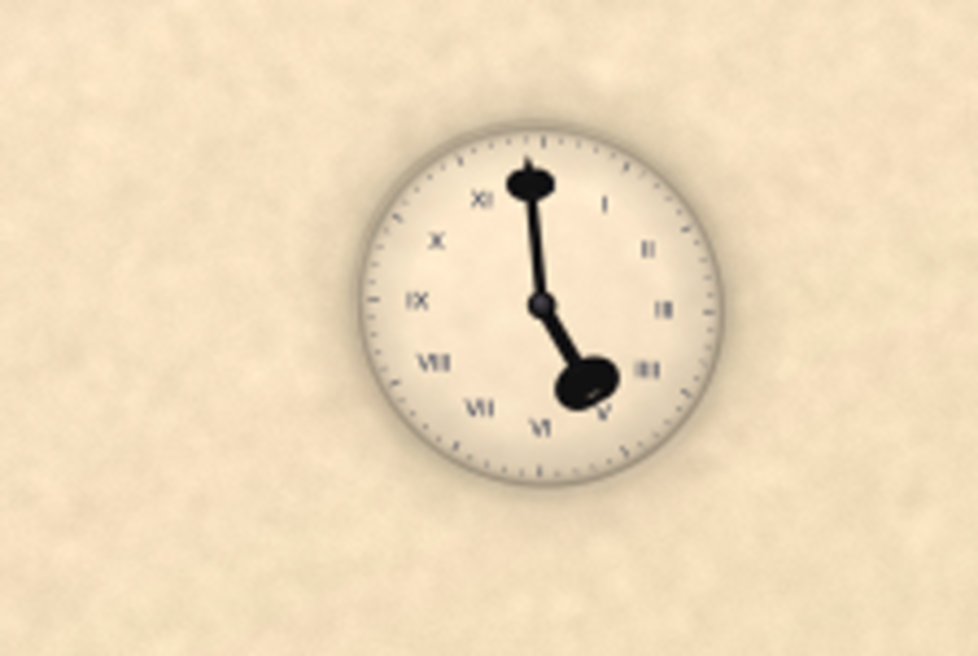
4:59
